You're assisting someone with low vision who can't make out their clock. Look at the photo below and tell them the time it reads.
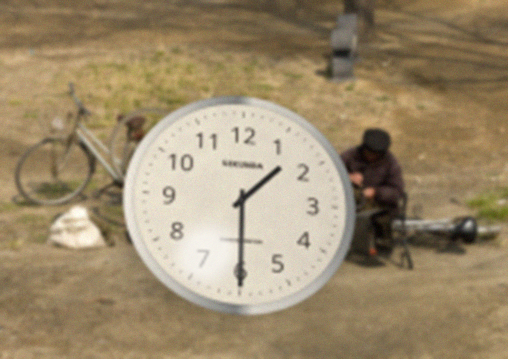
1:30
